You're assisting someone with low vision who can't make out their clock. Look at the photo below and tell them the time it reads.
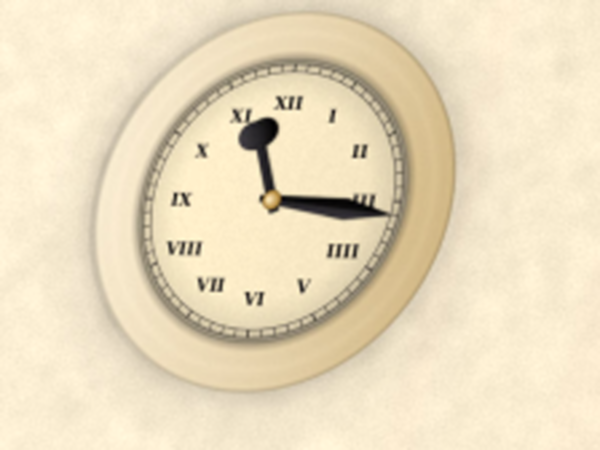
11:16
